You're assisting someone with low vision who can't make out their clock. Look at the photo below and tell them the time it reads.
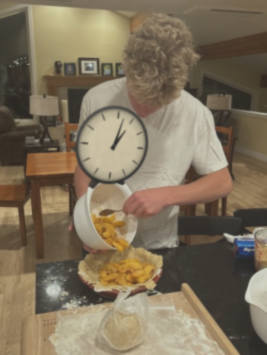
1:02
